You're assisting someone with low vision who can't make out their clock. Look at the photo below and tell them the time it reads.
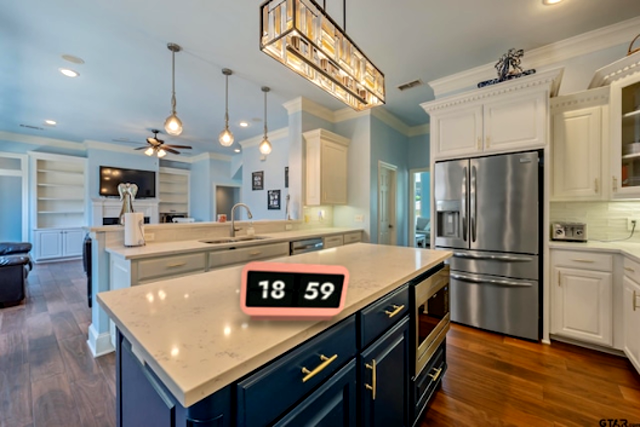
18:59
